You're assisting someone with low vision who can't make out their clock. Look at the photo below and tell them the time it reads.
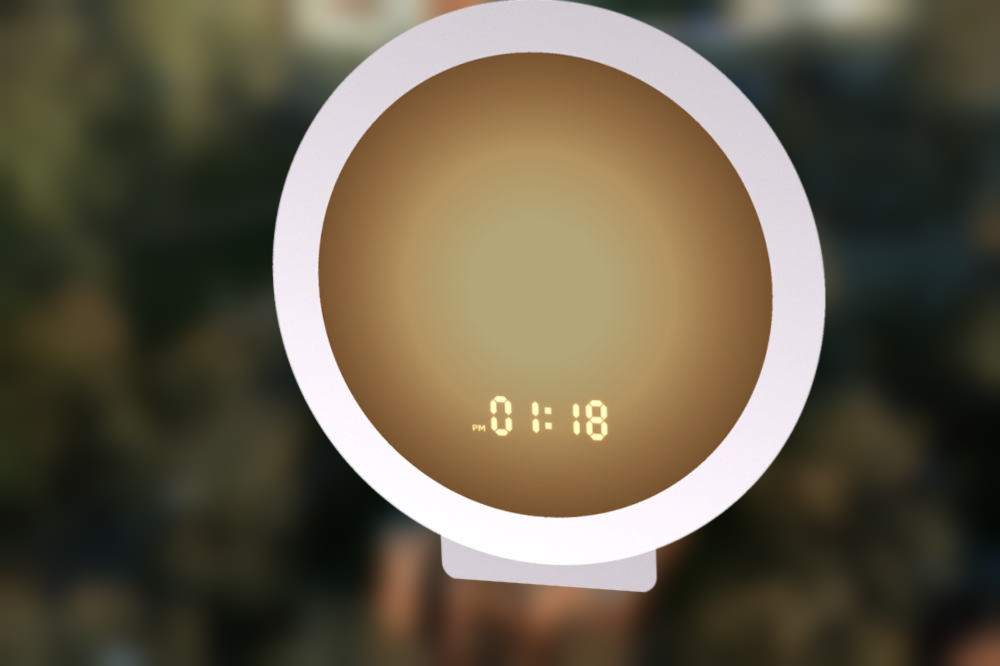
1:18
